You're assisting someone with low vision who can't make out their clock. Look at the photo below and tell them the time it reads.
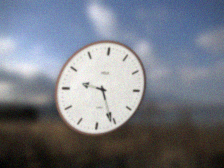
9:26
